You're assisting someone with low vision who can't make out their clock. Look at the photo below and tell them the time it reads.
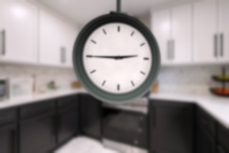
2:45
